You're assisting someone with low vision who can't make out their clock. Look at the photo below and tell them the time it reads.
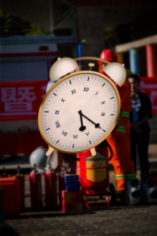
5:20
